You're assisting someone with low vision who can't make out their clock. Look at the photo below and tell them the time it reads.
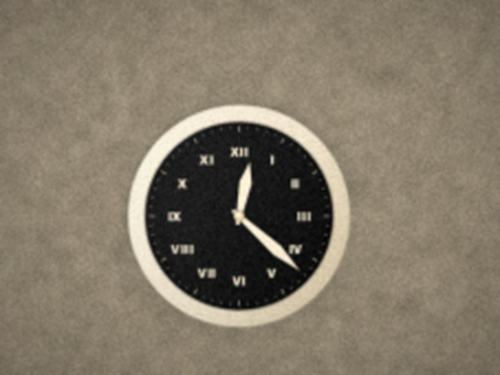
12:22
